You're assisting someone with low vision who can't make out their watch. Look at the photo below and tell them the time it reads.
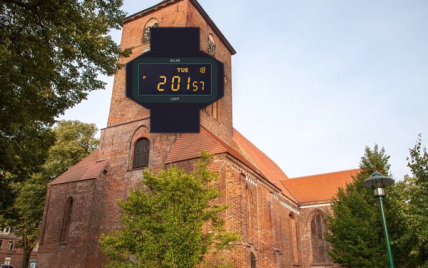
2:01:57
